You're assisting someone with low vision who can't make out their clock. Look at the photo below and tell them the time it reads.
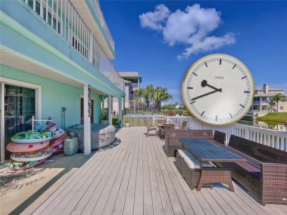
9:41
